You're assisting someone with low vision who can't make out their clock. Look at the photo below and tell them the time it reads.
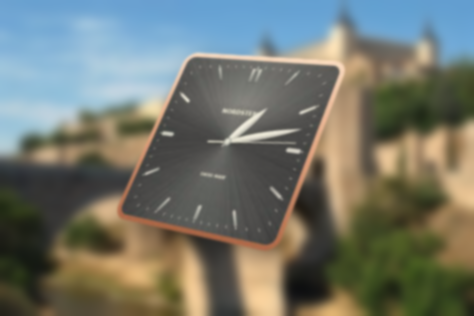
1:12:14
